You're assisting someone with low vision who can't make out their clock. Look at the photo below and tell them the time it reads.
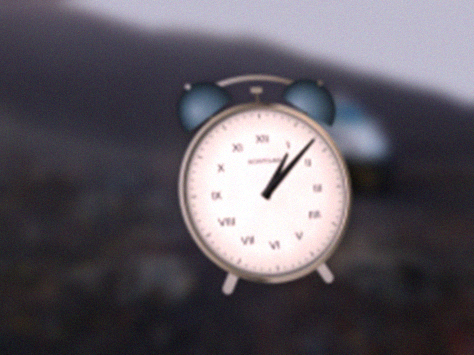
1:08
